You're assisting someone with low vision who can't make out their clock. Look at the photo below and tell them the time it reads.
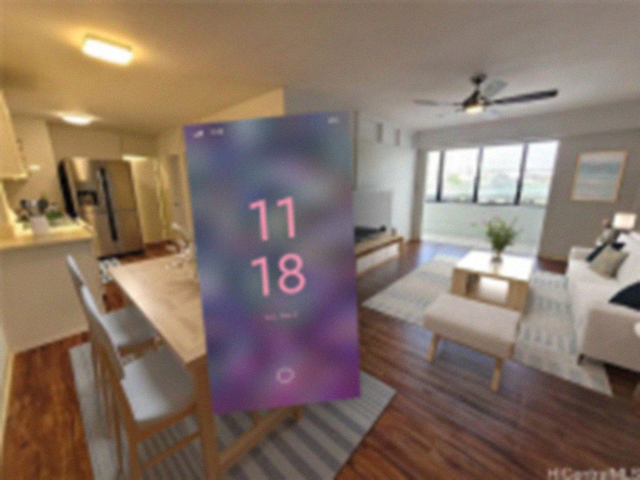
11:18
